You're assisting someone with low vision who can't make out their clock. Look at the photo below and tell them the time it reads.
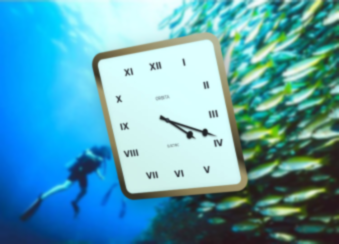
4:19
